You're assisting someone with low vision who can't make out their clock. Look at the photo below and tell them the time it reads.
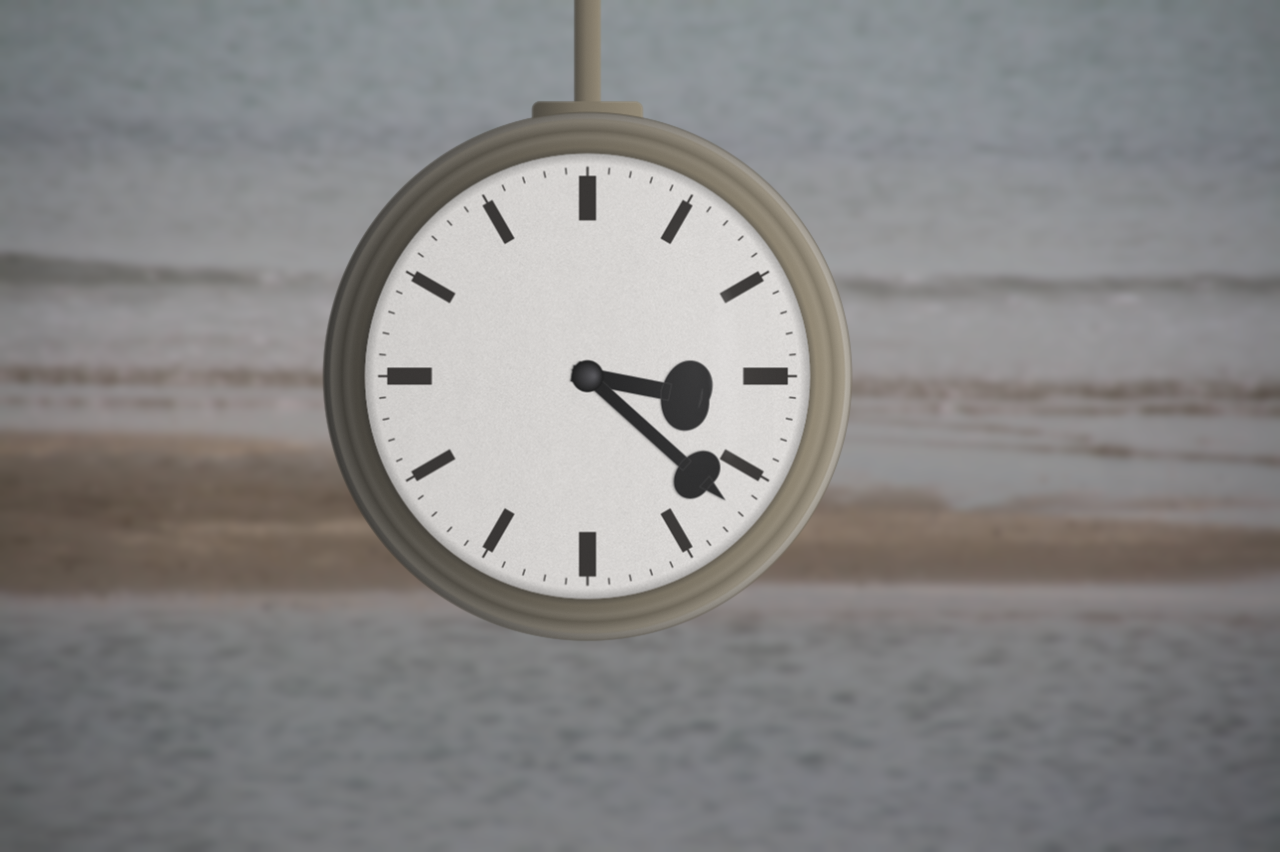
3:22
